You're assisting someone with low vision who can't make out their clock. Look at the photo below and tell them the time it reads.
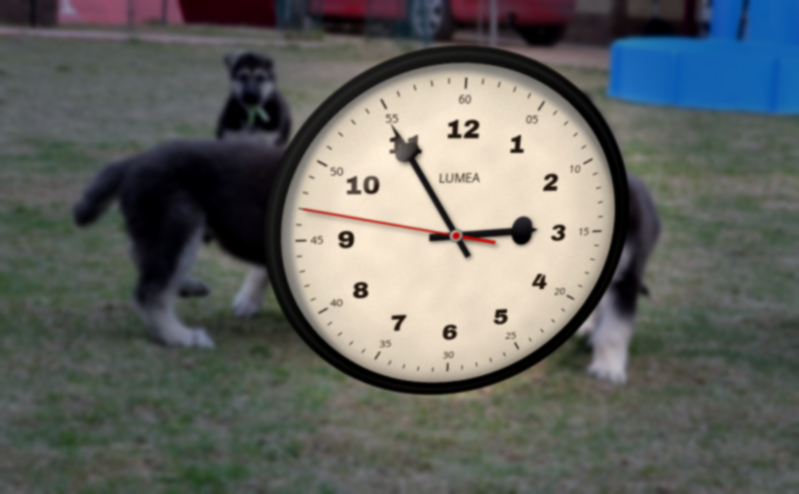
2:54:47
